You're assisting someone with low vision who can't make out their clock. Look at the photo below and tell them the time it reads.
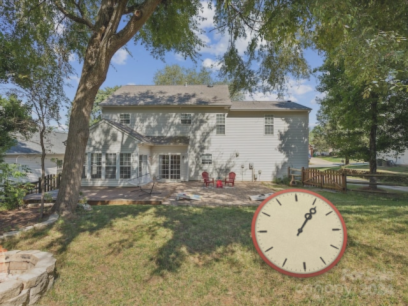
1:06
